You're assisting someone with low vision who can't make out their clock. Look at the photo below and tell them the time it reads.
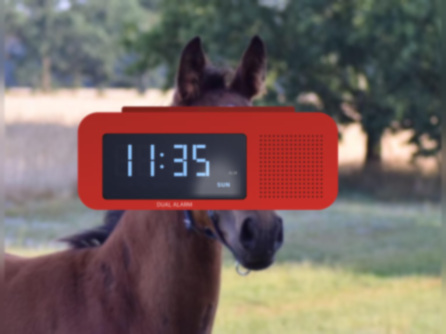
11:35
